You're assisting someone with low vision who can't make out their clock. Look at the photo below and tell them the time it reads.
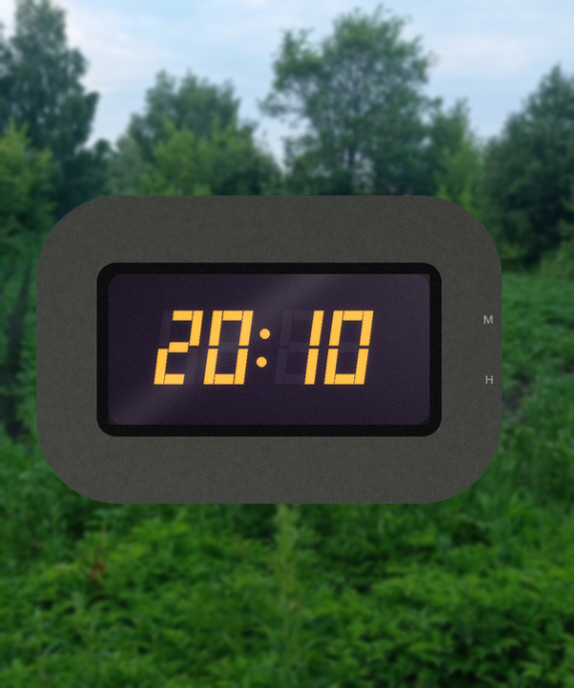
20:10
